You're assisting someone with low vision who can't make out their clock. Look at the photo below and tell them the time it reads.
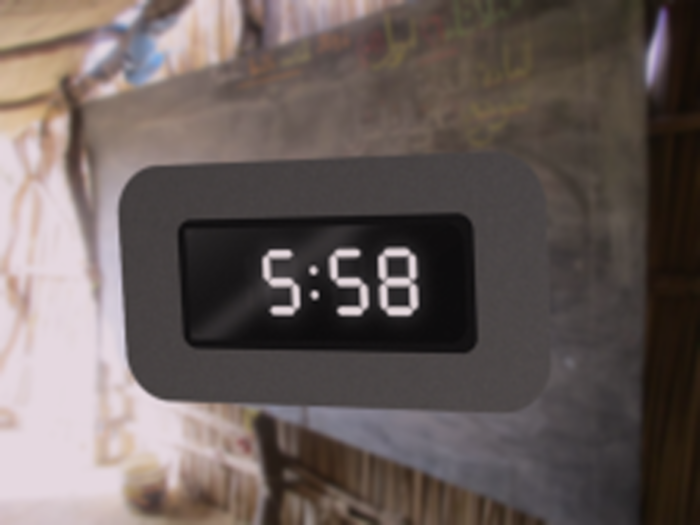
5:58
